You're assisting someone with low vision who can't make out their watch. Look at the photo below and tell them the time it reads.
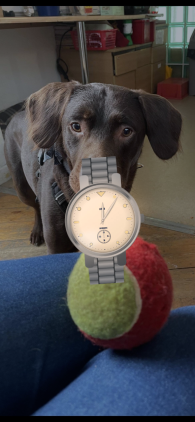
12:06
